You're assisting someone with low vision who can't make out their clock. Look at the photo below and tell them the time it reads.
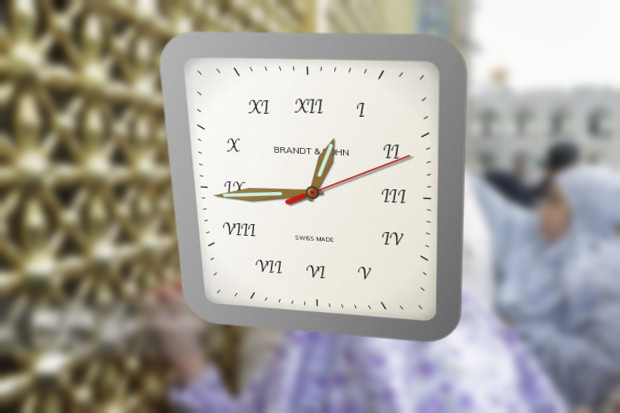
12:44:11
